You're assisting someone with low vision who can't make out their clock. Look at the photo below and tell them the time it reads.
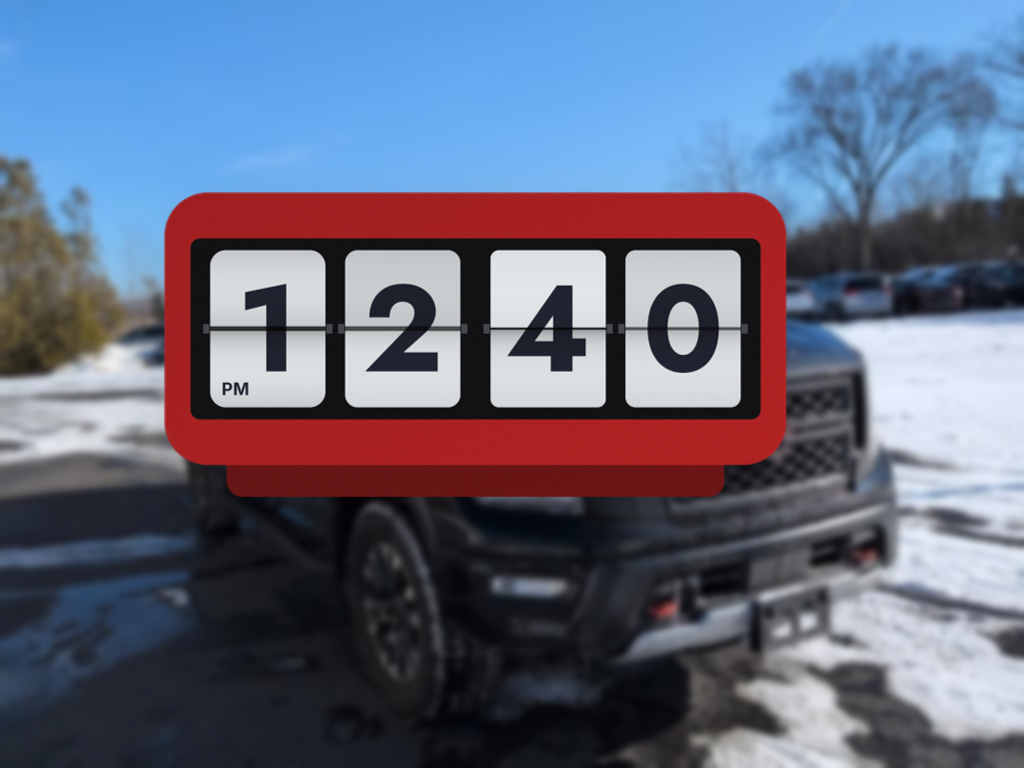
12:40
